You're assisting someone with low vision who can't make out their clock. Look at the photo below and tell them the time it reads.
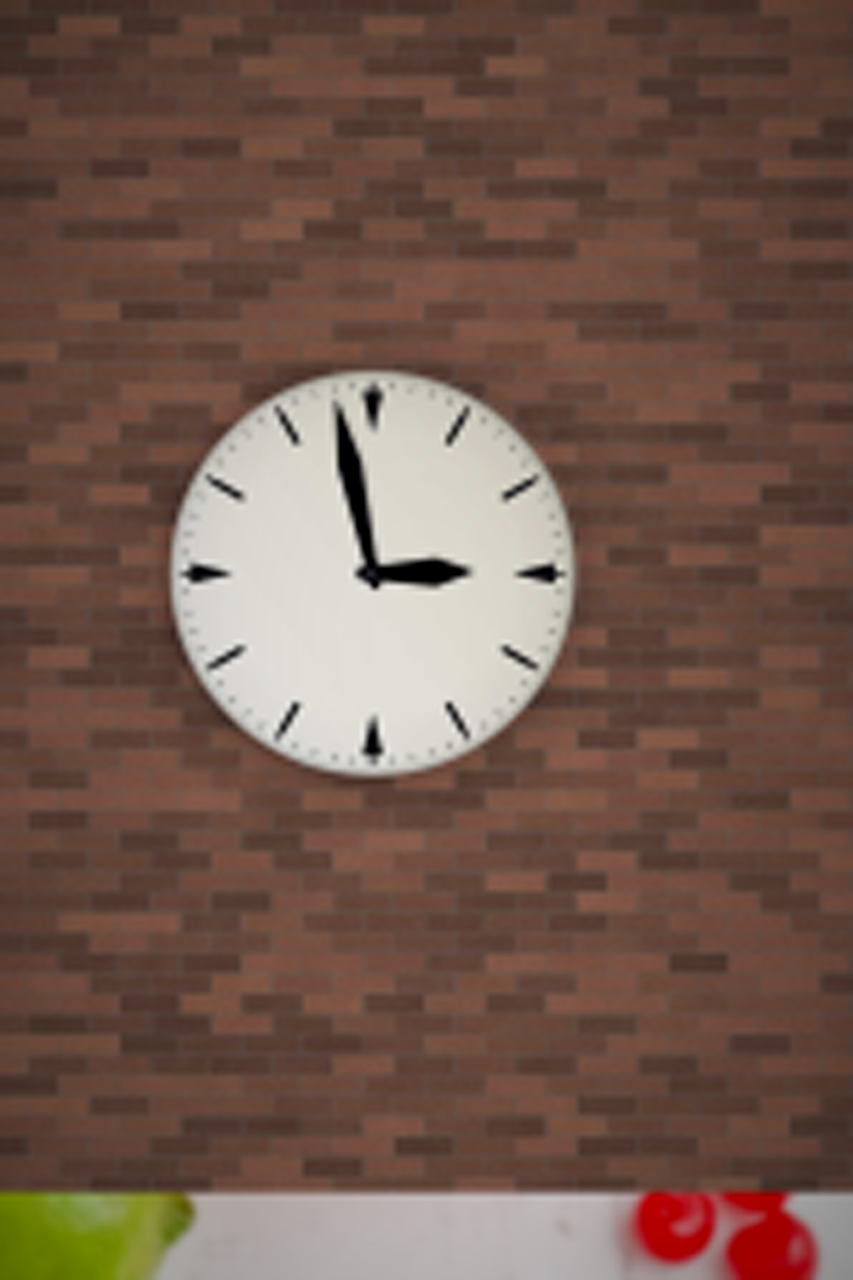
2:58
